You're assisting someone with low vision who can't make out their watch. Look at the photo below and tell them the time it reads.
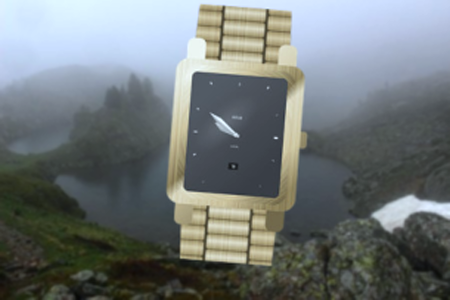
9:51
